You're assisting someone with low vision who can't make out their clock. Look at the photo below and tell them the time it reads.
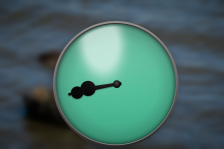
8:43
